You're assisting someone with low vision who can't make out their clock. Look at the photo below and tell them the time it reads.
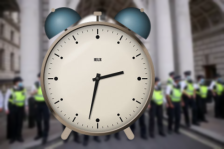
2:32
